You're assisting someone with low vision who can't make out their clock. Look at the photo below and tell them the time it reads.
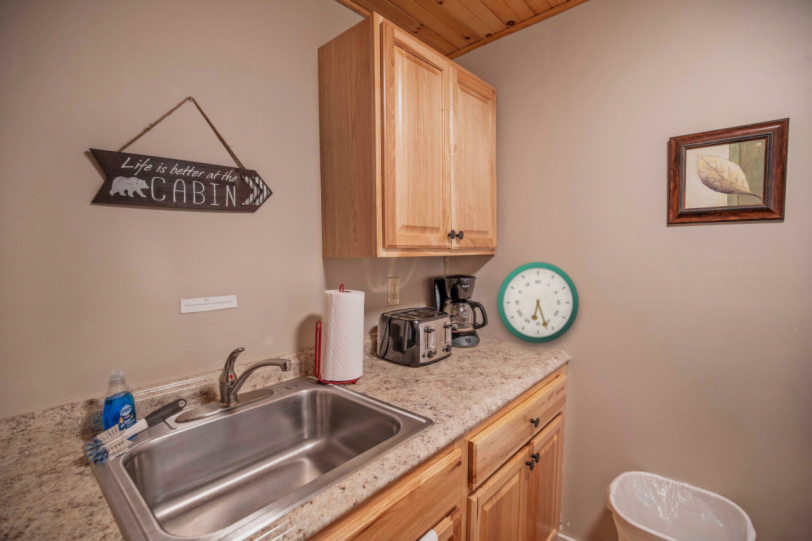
6:27
